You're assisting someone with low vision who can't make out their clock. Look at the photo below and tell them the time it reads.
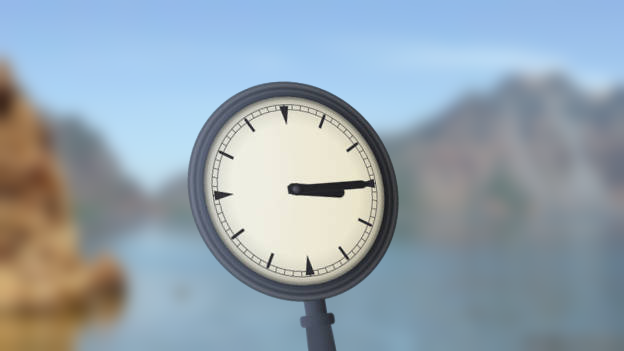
3:15
